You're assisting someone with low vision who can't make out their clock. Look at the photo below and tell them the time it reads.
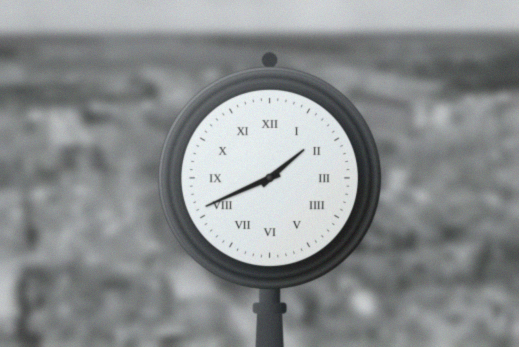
1:41
